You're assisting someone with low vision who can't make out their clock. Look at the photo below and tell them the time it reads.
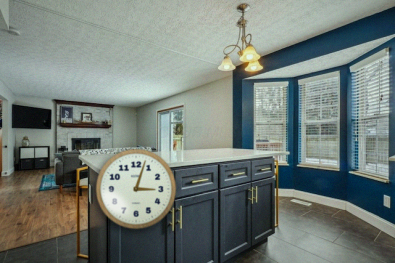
3:03
